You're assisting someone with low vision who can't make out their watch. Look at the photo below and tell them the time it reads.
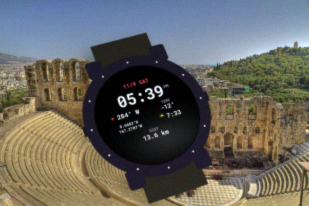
5:39
